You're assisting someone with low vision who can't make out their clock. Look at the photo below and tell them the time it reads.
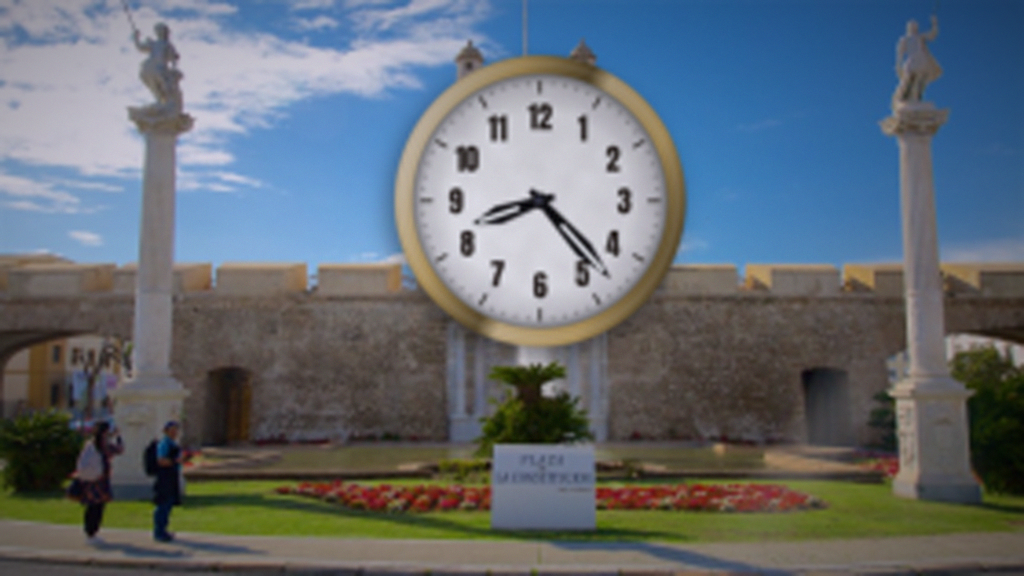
8:23
